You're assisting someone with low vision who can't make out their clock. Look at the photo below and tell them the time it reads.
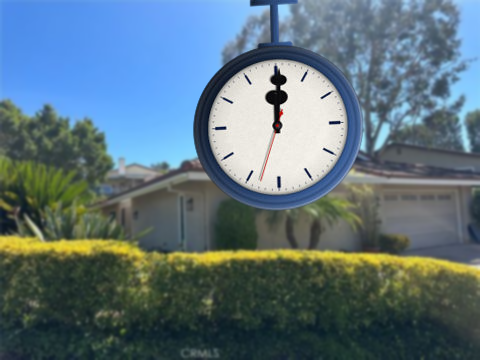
12:00:33
